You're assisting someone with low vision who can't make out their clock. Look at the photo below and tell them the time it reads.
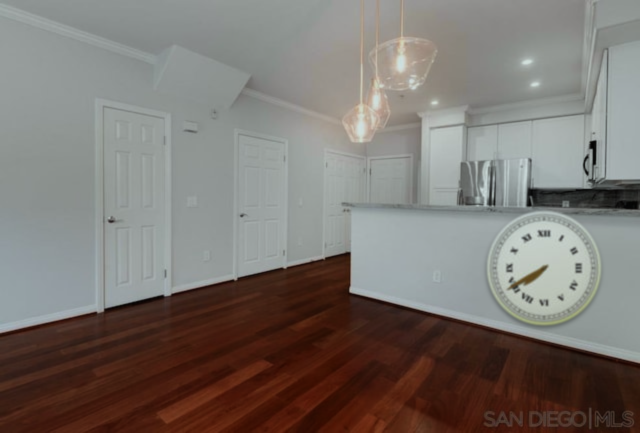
7:40
